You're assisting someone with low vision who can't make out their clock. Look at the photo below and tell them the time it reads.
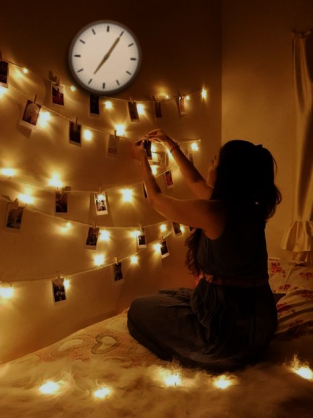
7:05
